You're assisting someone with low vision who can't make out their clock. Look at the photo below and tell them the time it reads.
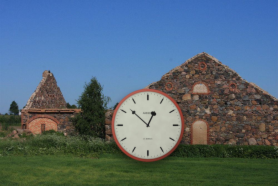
12:52
